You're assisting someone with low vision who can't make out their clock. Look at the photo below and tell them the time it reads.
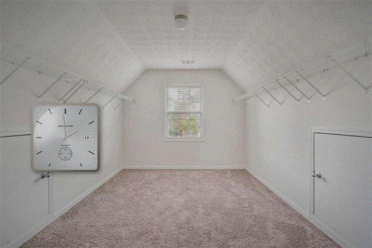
1:59
